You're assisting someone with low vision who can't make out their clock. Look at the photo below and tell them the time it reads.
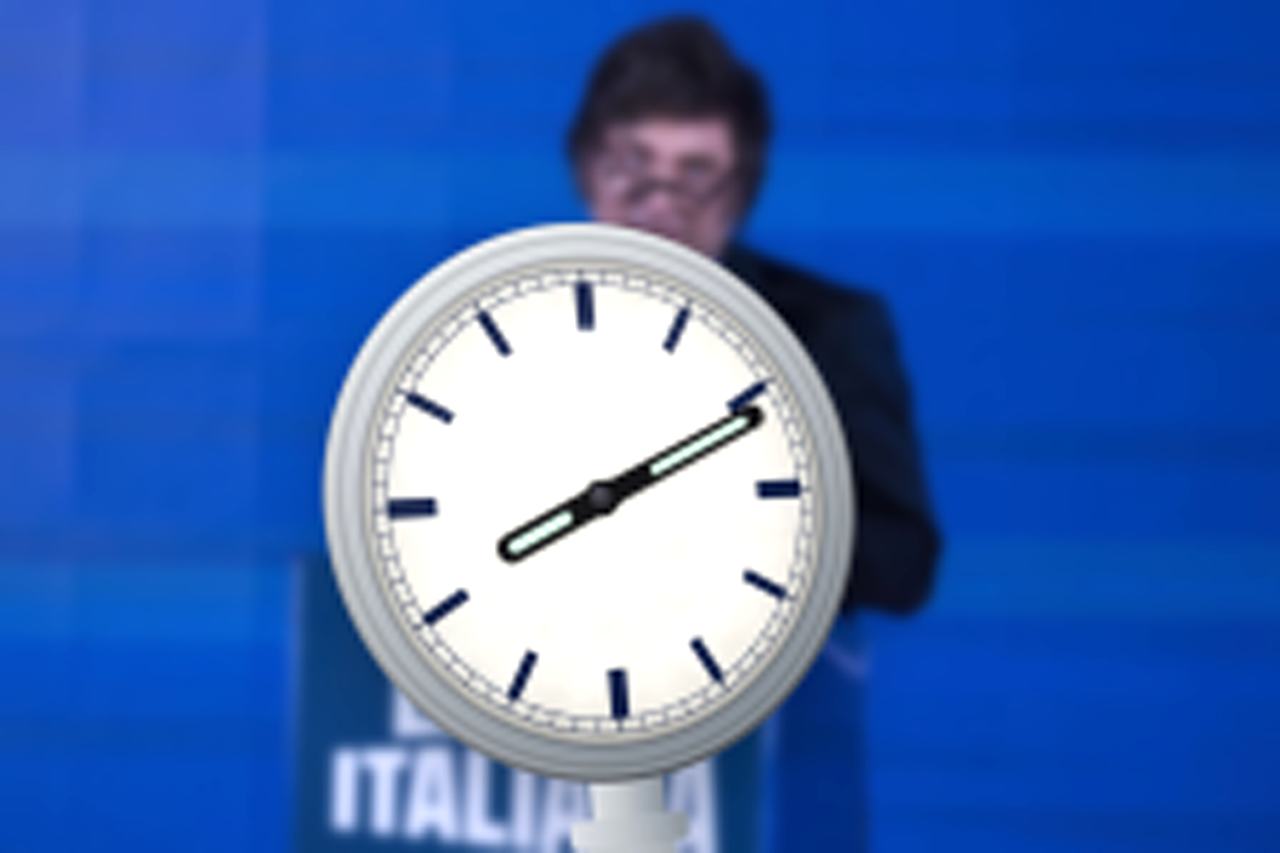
8:11
